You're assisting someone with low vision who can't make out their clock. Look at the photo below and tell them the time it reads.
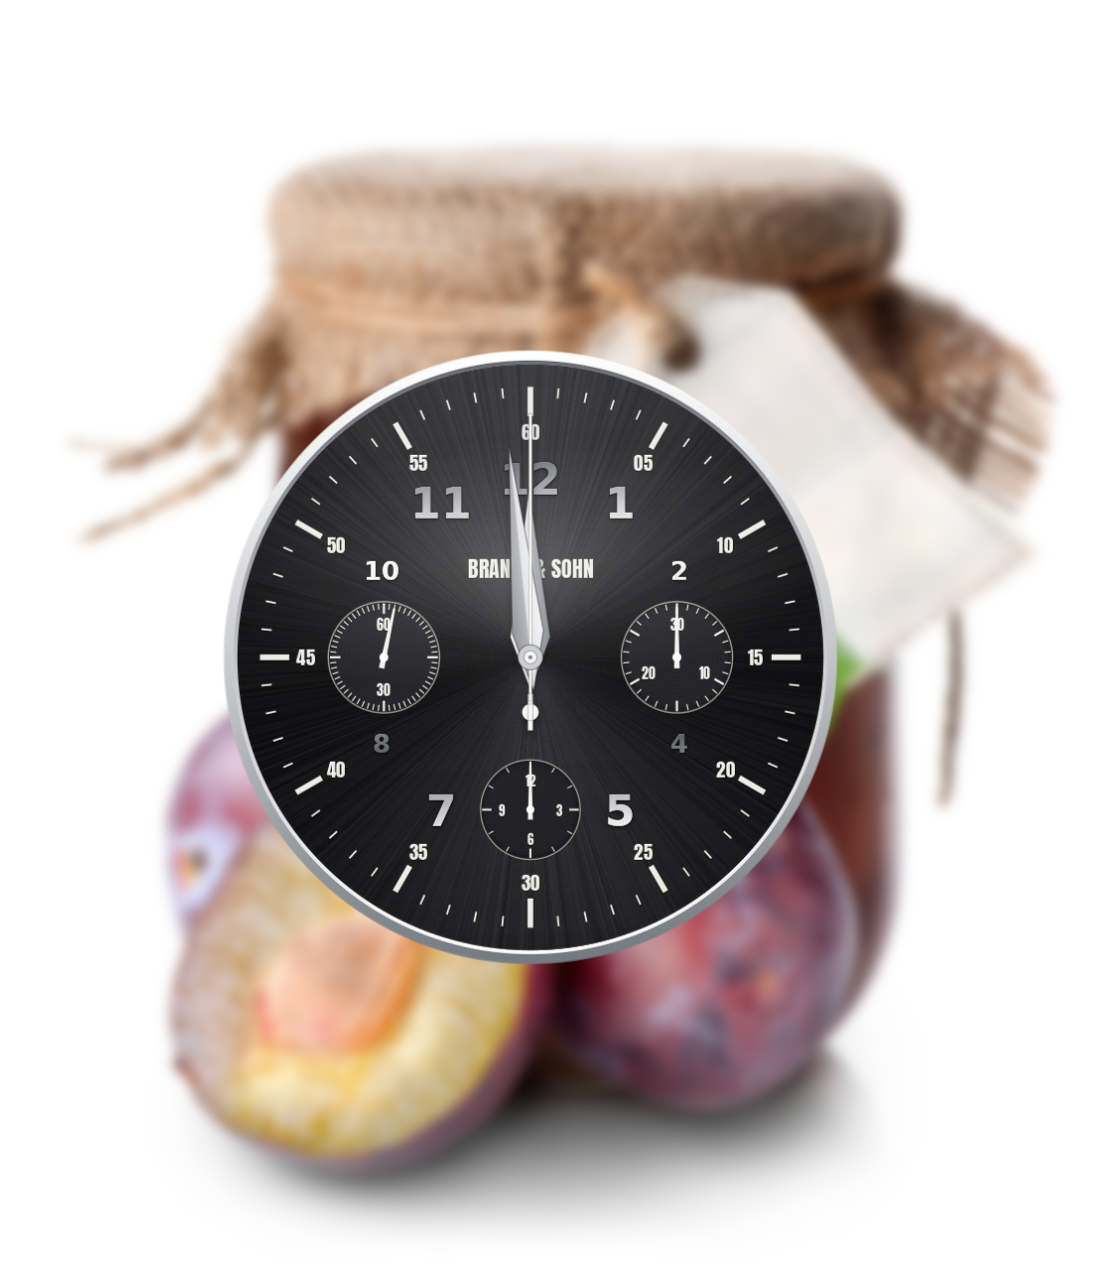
11:59:02
